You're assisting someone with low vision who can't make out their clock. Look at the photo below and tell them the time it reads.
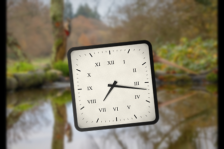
7:17
